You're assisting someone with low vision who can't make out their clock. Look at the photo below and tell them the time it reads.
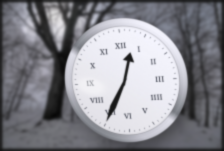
12:35
